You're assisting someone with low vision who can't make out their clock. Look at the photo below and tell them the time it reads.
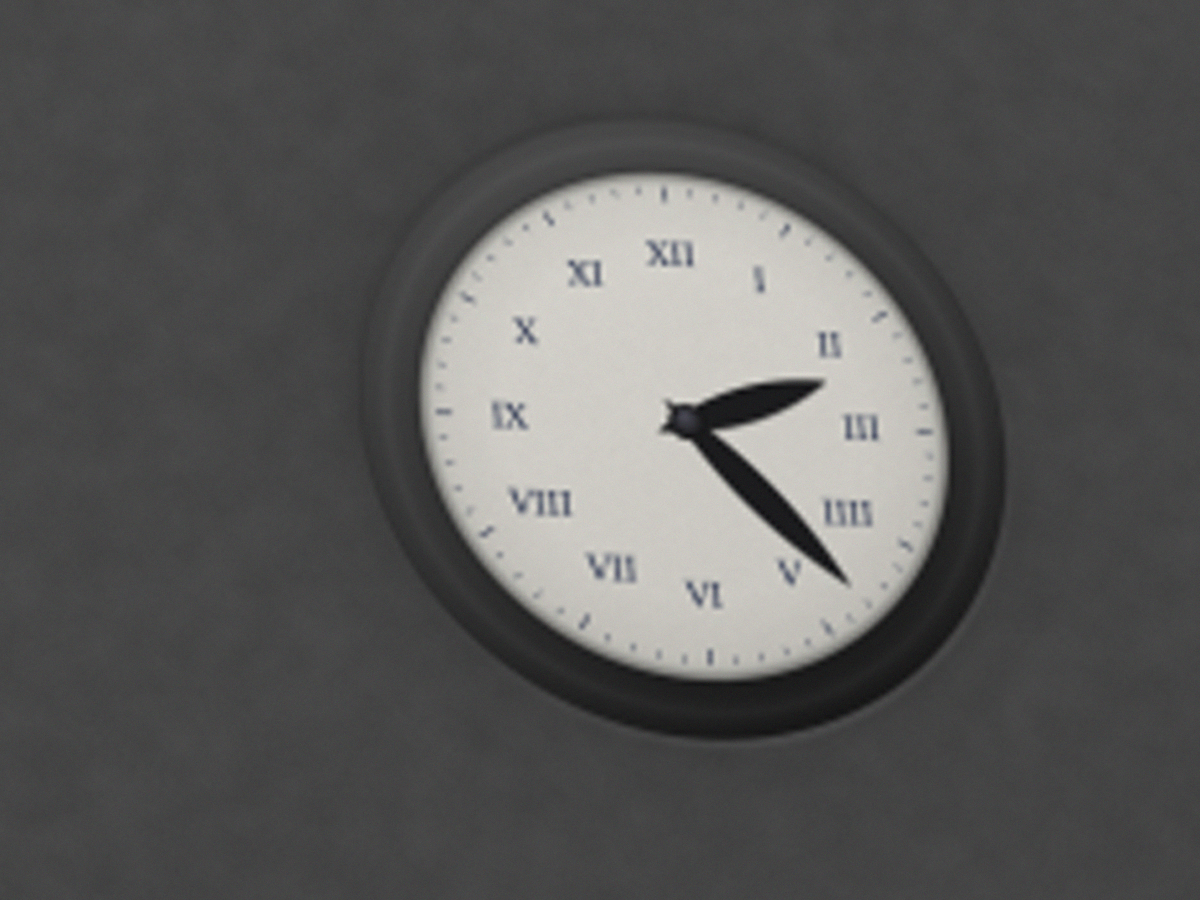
2:23
